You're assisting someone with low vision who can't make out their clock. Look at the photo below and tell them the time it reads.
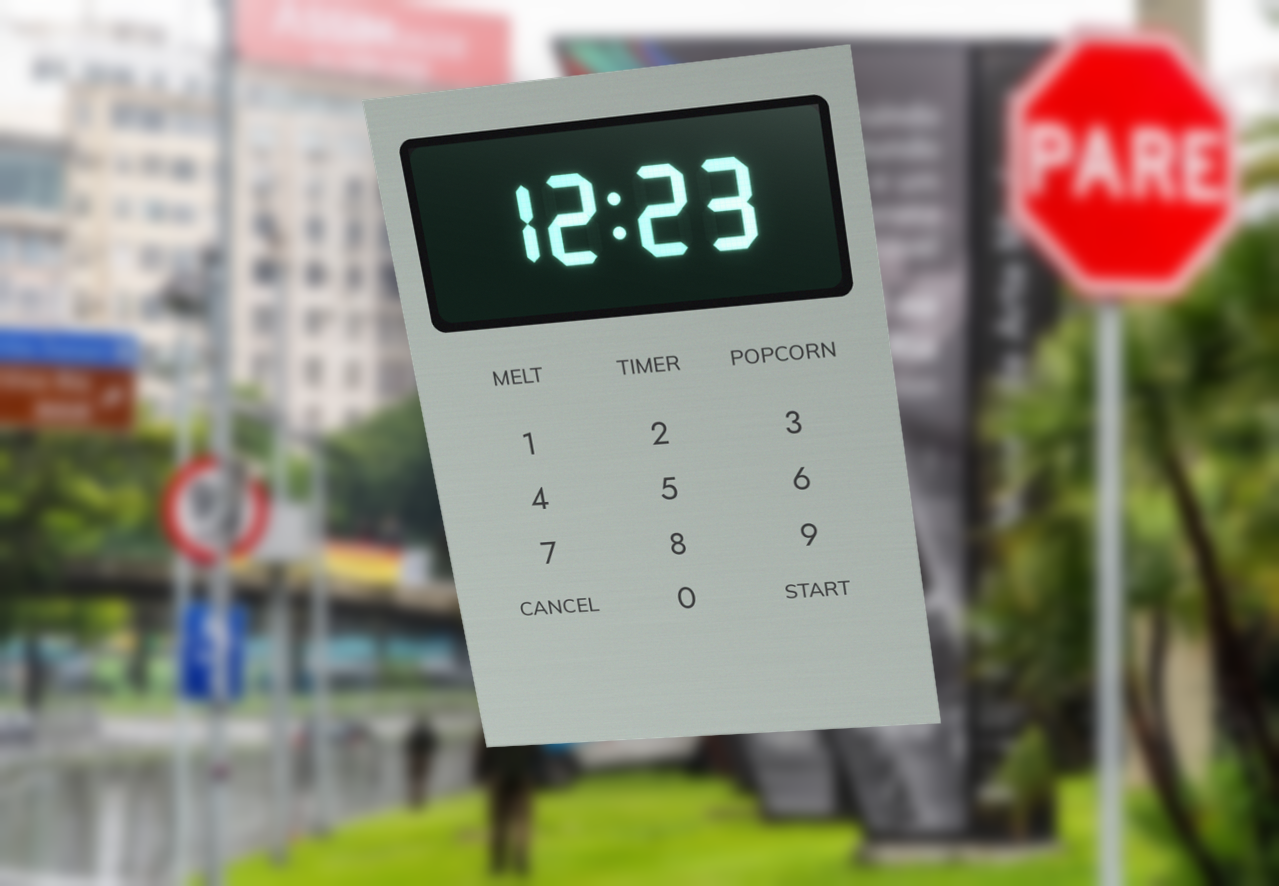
12:23
